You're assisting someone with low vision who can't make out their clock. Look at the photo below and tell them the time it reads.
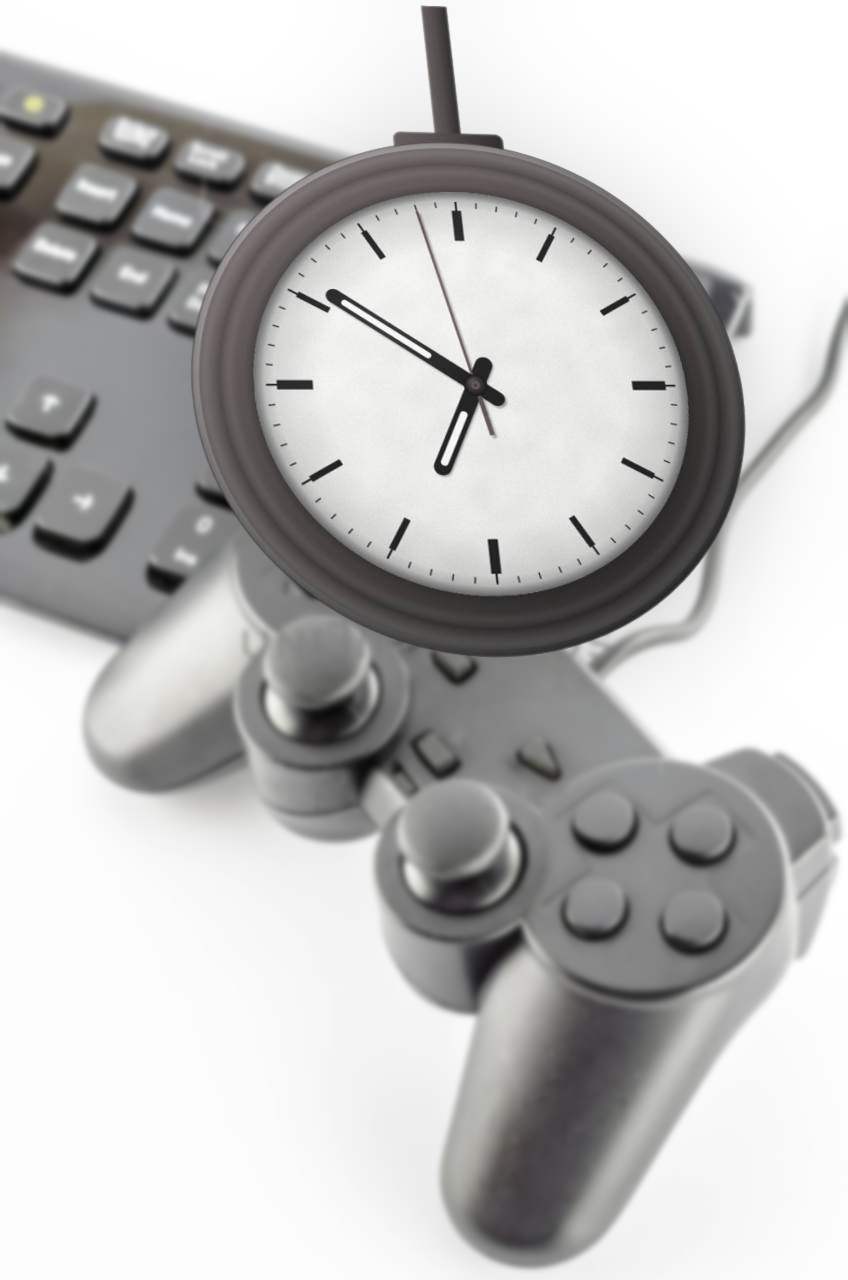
6:50:58
